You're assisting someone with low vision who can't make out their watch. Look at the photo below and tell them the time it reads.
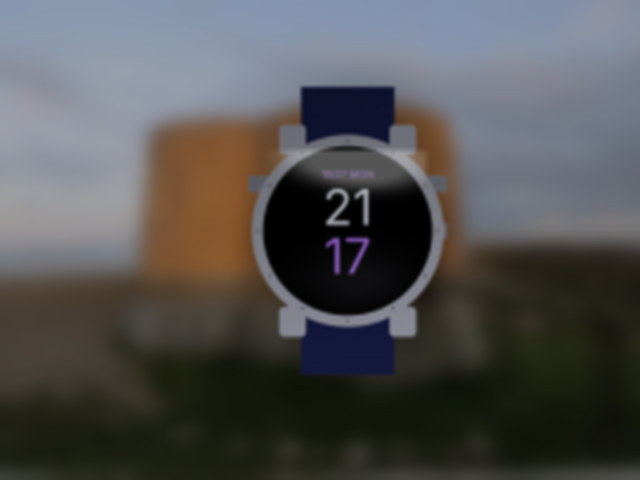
21:17
